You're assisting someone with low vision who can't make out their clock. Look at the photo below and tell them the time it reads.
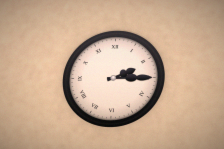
2:15
